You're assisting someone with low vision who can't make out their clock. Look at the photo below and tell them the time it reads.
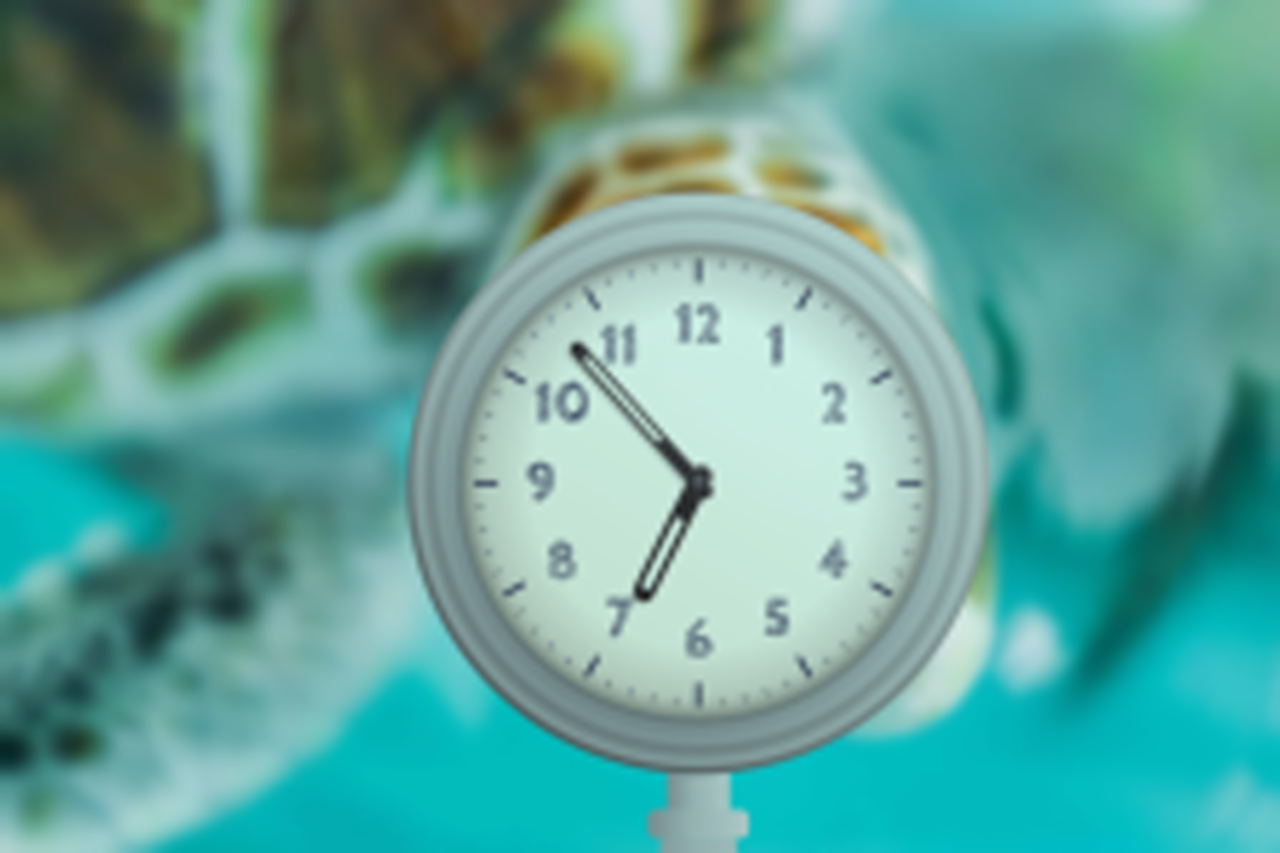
6:53
